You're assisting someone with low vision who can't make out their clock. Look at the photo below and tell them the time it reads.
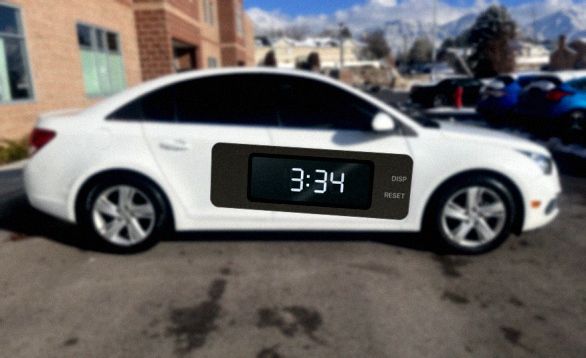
3:34
